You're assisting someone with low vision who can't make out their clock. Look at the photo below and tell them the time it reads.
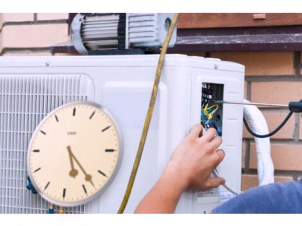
5:23
